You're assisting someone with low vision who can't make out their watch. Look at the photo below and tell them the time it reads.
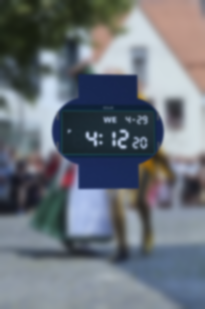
4:12:20
